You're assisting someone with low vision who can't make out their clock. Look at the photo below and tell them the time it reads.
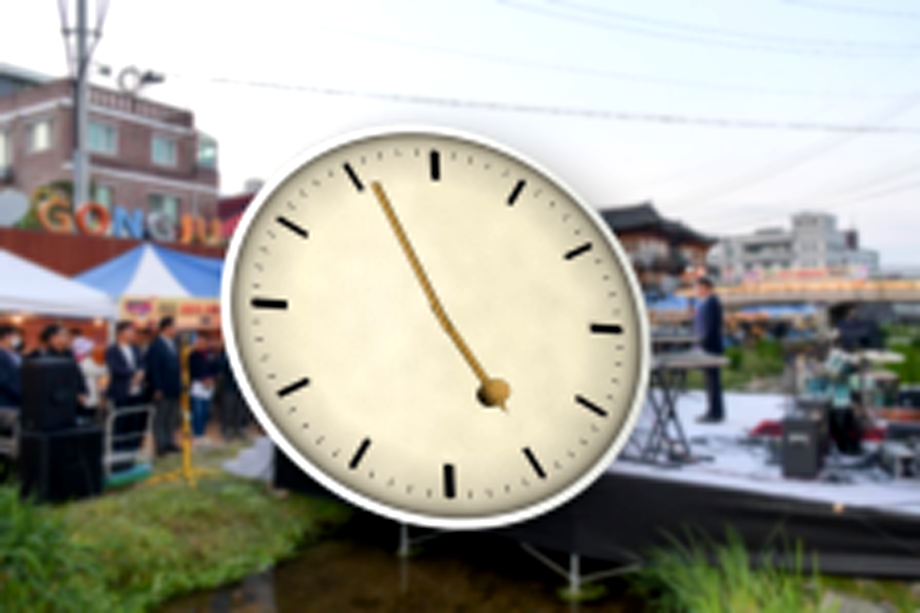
4:56
